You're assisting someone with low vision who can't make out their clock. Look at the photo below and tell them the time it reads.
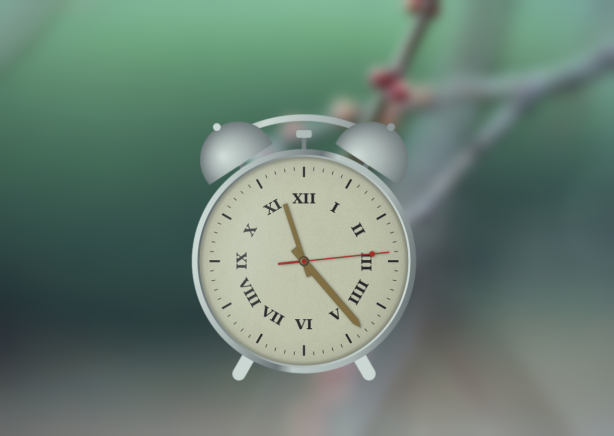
11:23:14
